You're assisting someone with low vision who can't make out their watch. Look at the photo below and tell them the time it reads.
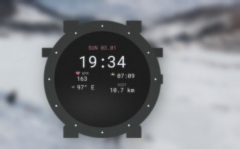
19:34
